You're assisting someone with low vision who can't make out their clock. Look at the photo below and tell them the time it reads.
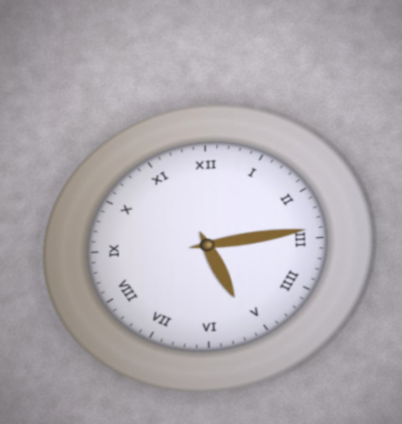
5:14
